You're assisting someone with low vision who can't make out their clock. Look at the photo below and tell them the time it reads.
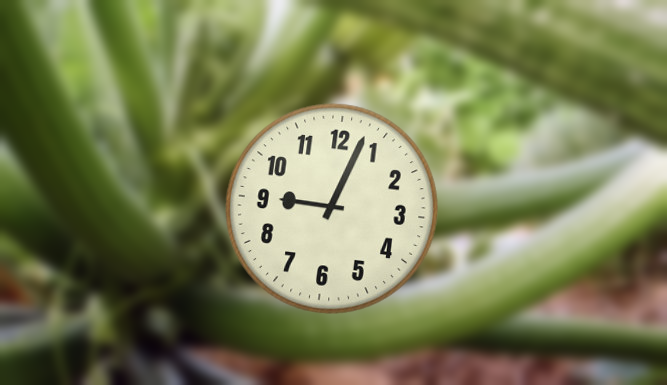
9:03
